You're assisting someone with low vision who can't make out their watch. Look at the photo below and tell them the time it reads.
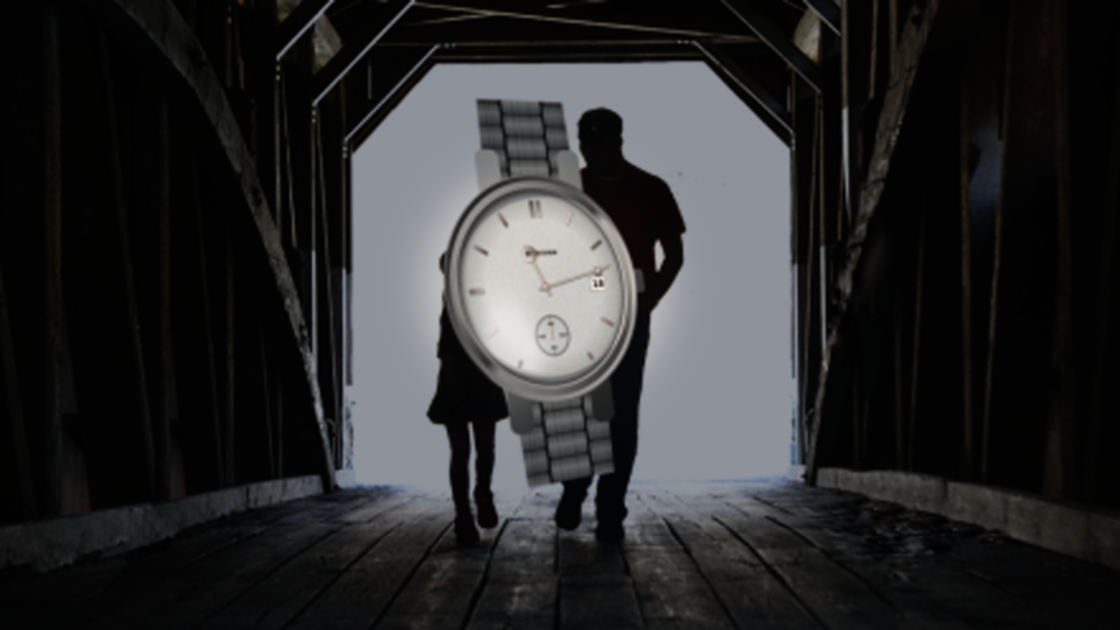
11:13
